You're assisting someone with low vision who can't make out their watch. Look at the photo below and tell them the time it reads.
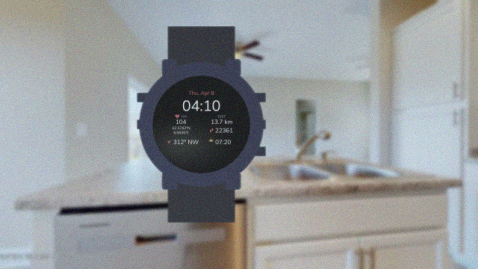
4:10
